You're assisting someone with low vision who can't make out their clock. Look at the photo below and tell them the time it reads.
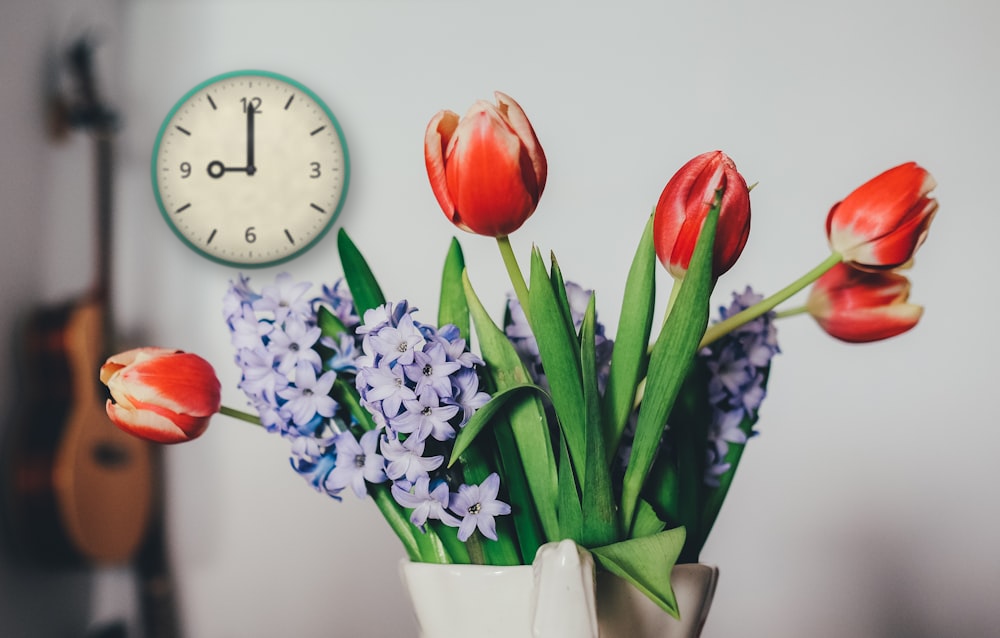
9:00
